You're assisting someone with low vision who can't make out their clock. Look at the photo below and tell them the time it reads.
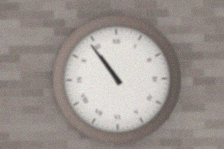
10:54
